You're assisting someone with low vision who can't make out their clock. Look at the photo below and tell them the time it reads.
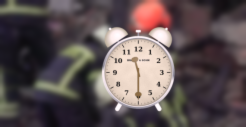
11:30
